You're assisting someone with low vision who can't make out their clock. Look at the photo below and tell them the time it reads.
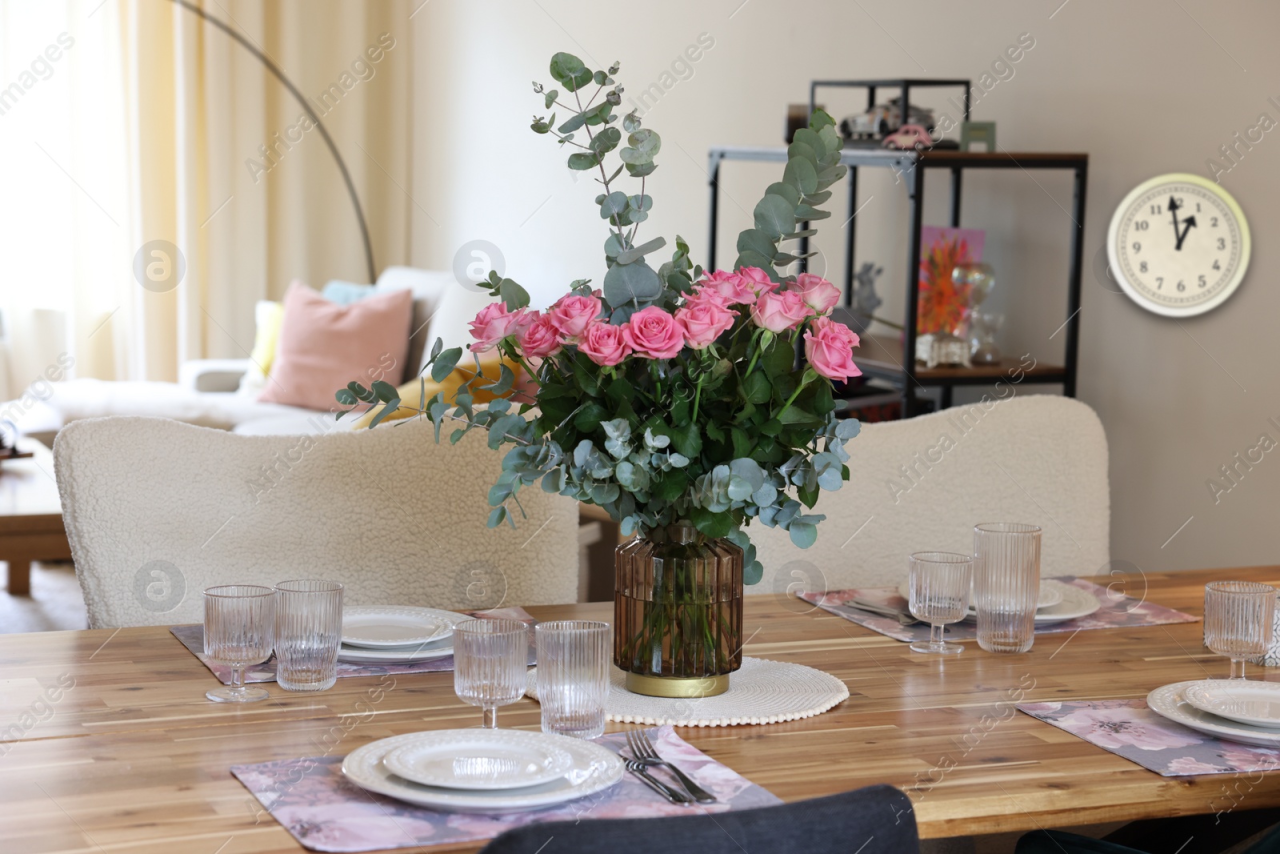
12:59
